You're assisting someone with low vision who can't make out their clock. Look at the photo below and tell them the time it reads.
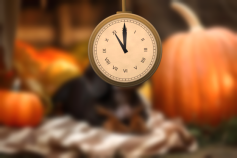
11:00
